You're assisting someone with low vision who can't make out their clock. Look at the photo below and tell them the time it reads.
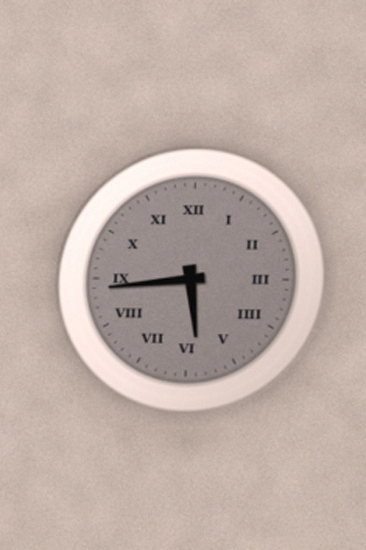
5:44
